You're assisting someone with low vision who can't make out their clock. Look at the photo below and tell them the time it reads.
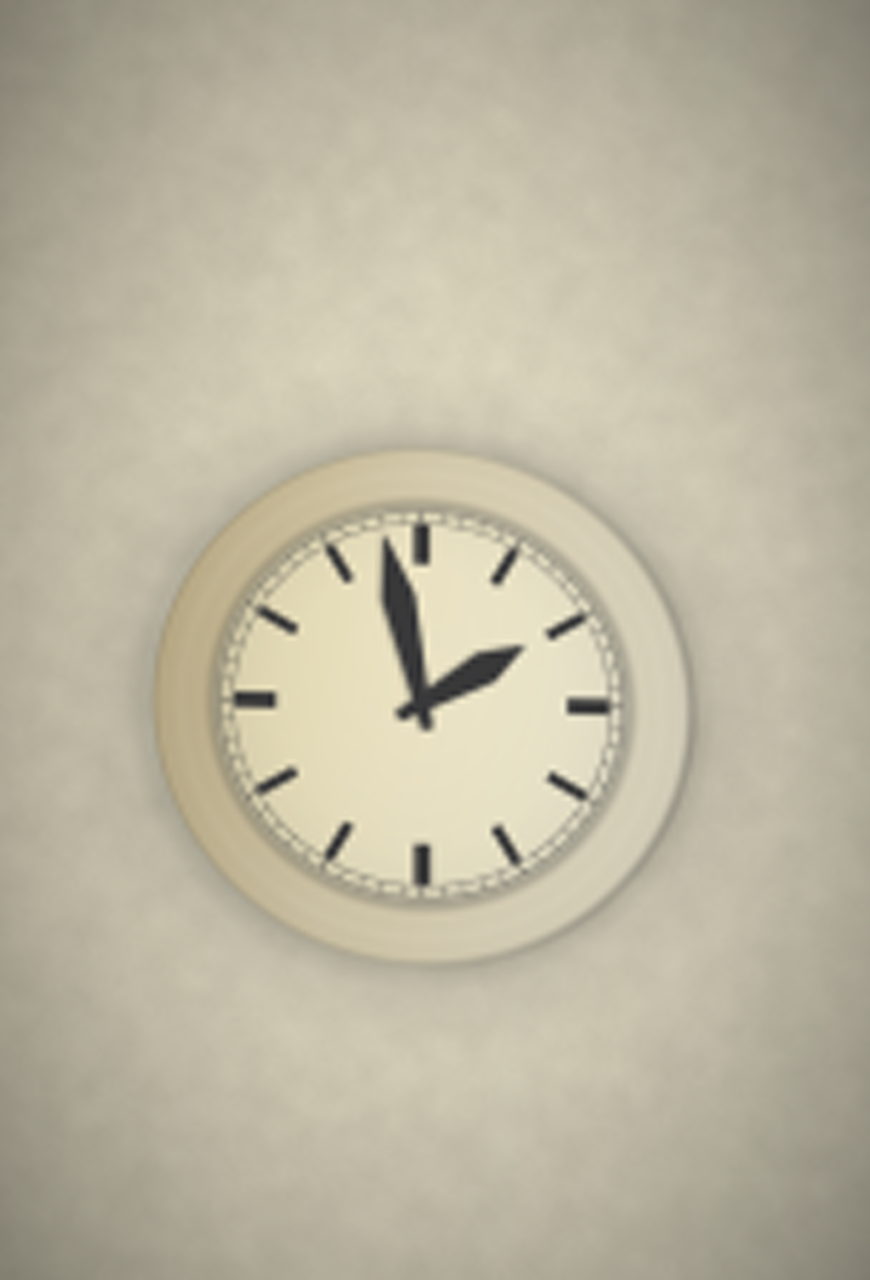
1:58
